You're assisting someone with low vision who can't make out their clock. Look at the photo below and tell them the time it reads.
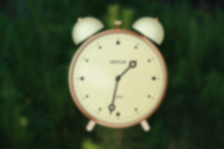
1:32
